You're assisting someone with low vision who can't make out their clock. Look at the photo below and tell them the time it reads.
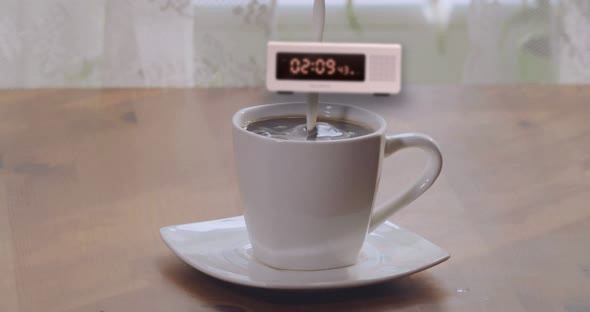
2:09
